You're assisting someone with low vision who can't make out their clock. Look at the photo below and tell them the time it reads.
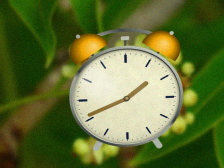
1:41
